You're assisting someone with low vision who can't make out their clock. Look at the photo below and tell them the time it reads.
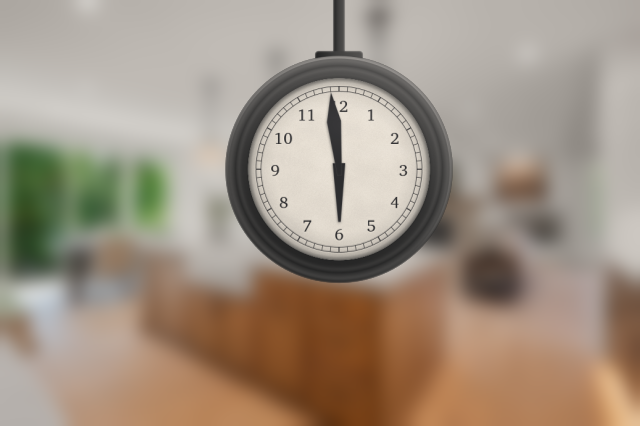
5:59
